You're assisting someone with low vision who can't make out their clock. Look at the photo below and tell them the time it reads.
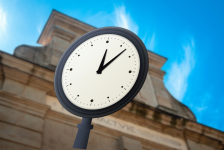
12:07
